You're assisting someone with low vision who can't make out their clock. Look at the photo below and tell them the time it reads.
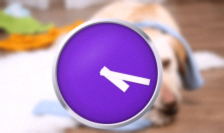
4:17
